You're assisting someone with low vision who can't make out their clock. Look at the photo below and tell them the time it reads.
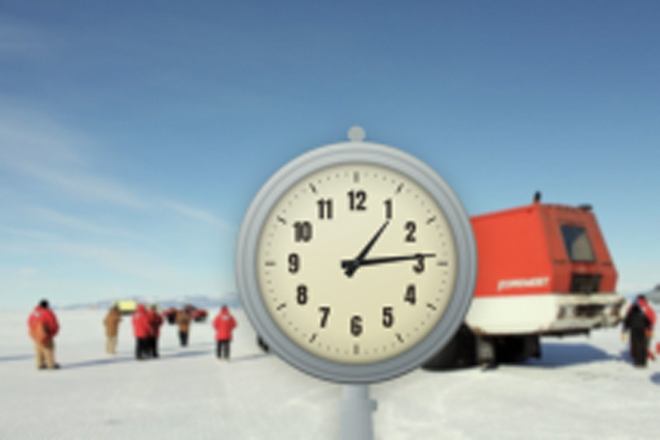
1:14
